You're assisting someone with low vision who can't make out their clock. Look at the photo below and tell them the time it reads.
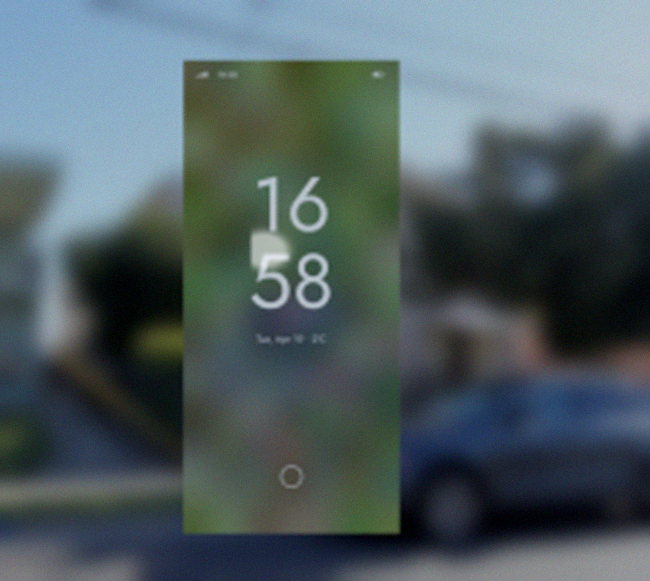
16:58
